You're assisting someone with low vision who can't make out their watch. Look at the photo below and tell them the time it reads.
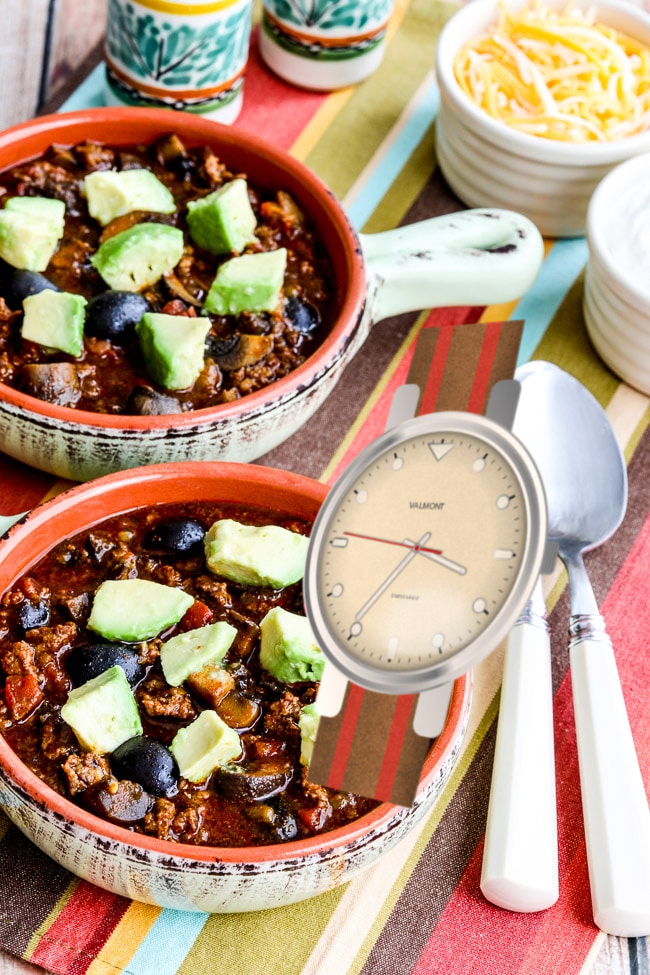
3:35:46
